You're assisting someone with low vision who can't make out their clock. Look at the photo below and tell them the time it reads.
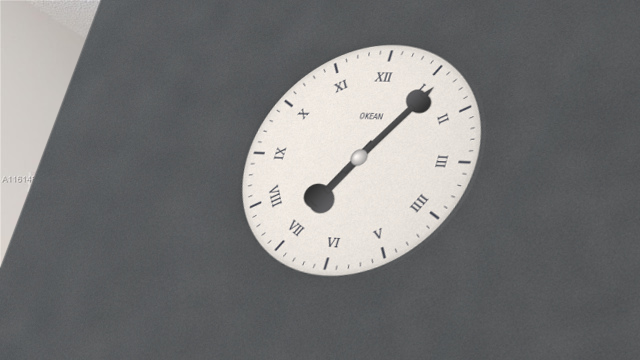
7:06
